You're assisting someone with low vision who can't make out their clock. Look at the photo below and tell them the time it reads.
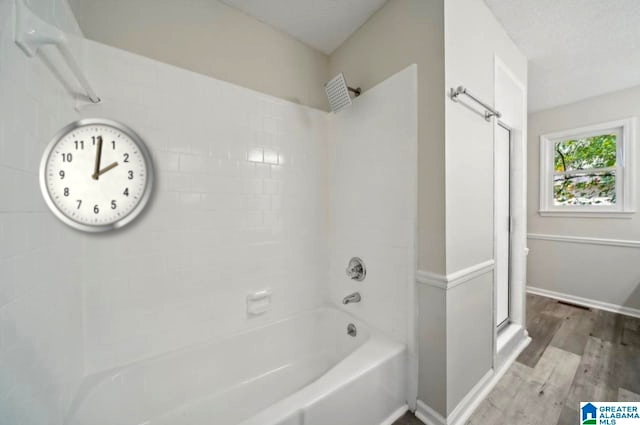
2:01
